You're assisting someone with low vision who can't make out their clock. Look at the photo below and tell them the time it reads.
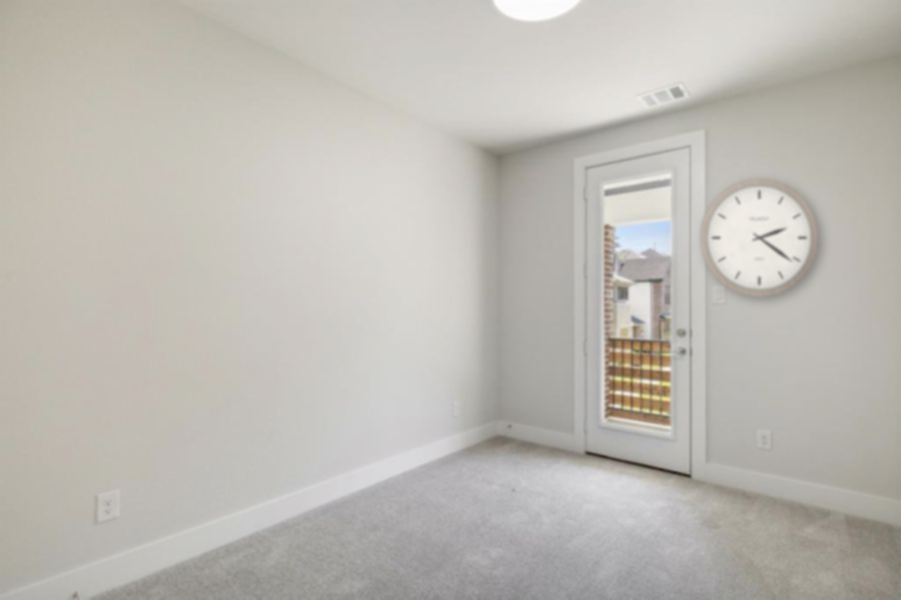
2:21
